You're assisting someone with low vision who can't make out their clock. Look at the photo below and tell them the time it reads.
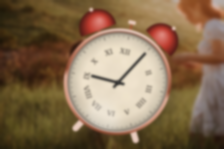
9:05
